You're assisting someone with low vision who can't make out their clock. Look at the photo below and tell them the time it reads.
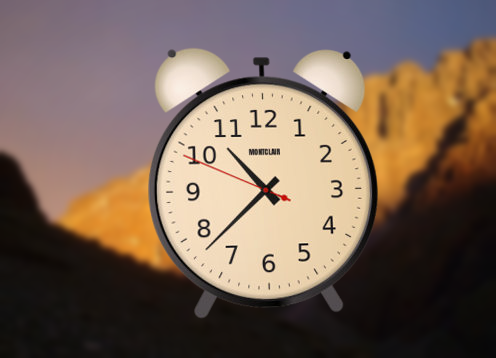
10:37:49
